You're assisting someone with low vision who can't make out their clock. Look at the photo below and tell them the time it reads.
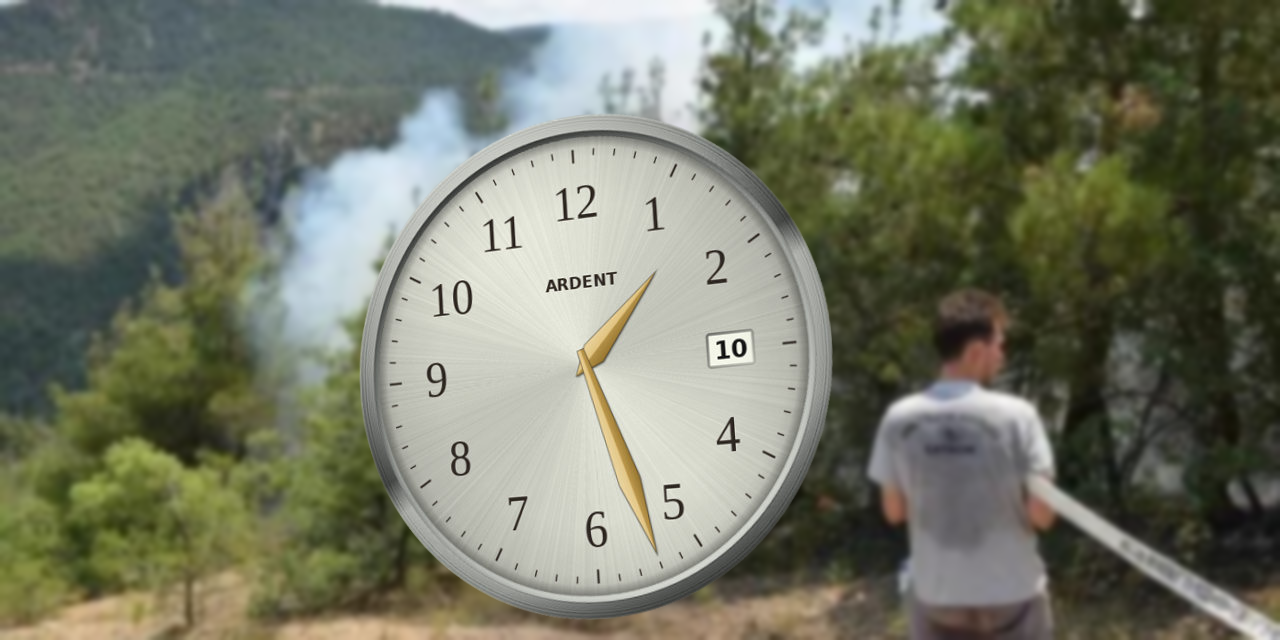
1:27
